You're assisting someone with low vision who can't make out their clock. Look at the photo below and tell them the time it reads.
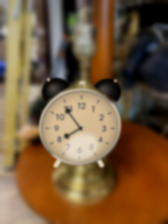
7:54
